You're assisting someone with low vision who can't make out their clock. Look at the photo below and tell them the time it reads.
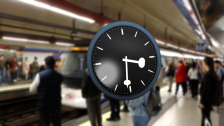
3:31
